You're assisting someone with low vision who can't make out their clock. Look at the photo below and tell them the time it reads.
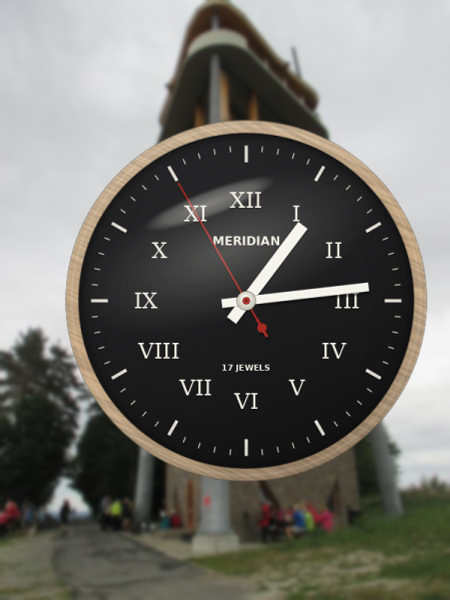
1:13:55
